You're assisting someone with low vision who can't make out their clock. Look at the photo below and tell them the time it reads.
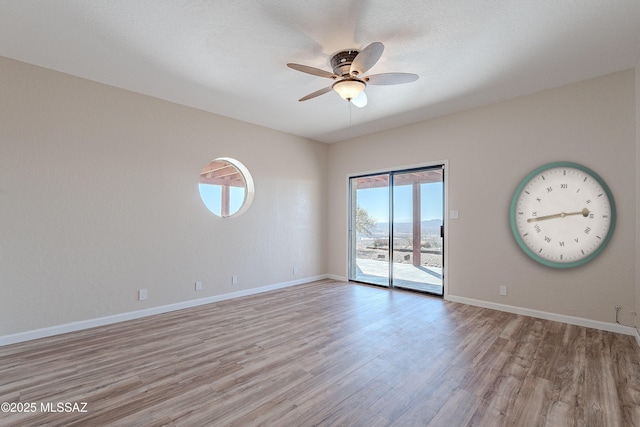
2:43
